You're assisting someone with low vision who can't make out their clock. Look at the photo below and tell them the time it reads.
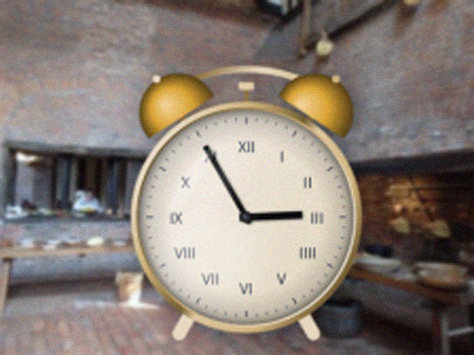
2:55
